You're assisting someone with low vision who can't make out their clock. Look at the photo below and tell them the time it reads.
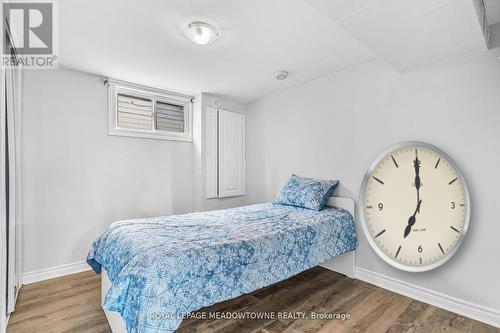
7:00
